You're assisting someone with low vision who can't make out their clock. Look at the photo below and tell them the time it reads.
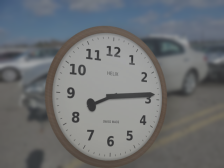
8:14
